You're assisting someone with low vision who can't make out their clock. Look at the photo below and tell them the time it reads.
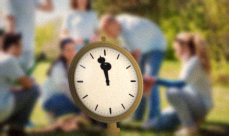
11:58
